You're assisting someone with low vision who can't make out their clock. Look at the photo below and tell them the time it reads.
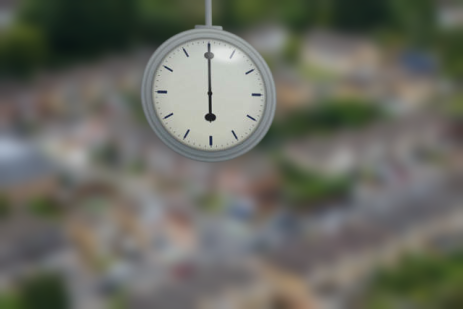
6:00
